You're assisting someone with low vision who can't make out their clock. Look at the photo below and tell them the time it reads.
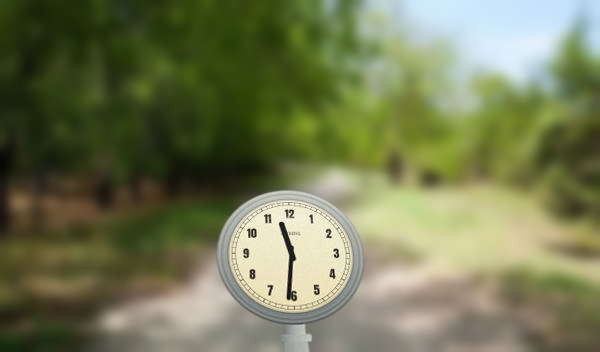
11:31
